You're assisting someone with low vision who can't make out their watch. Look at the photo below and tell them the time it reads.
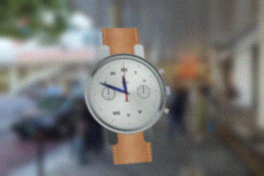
11:49
